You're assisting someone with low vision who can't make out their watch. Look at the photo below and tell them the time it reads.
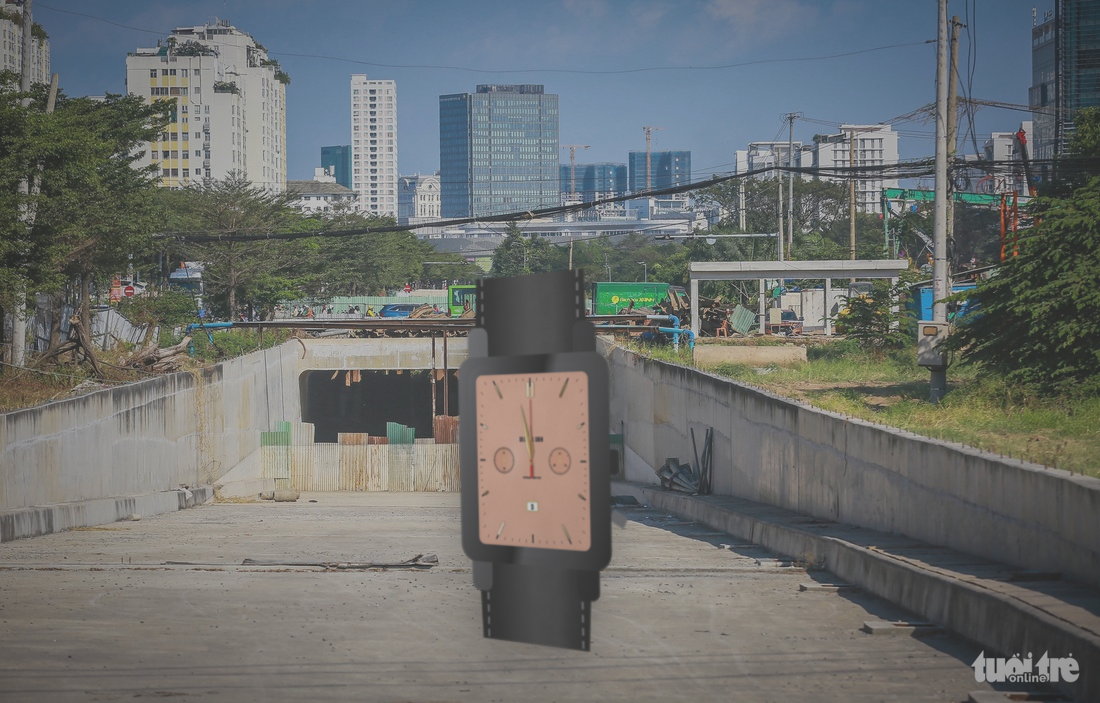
11:58
